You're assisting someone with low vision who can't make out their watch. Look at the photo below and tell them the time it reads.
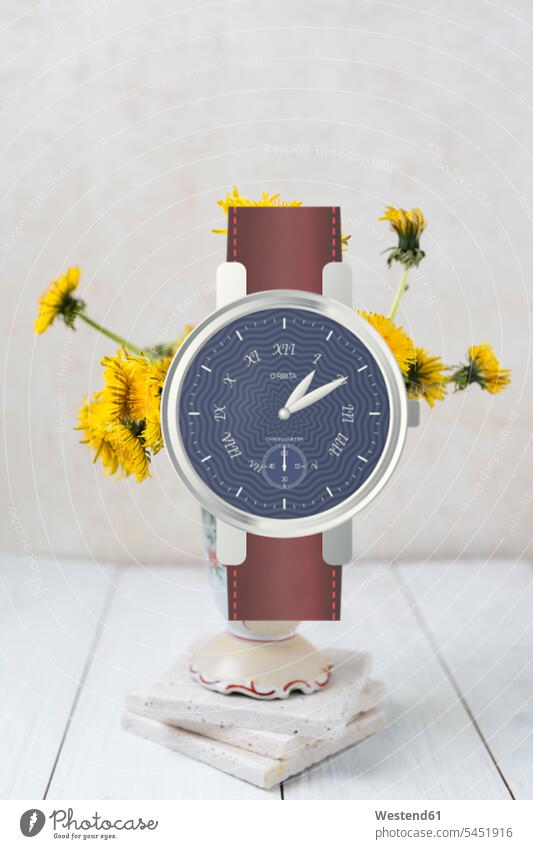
1:10
